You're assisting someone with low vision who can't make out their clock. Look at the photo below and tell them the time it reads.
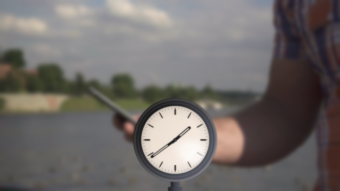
1:39
